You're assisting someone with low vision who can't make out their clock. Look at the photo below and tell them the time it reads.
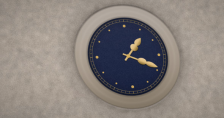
1:19
